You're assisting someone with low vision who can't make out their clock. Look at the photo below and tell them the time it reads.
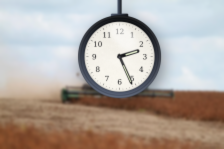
2:26
